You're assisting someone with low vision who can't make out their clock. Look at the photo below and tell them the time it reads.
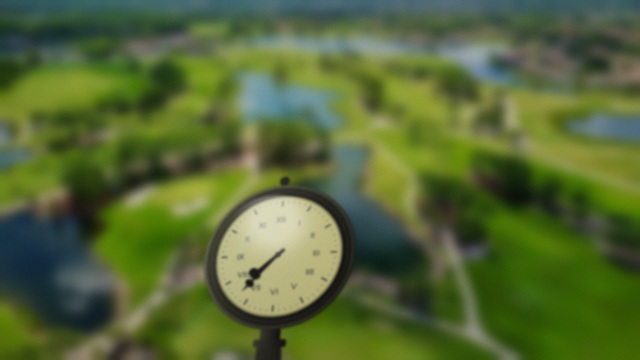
7:37
